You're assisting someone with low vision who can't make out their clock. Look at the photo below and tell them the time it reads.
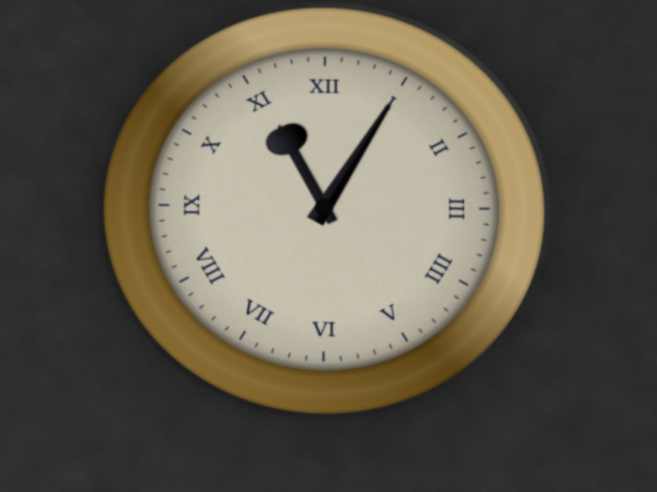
11:05
